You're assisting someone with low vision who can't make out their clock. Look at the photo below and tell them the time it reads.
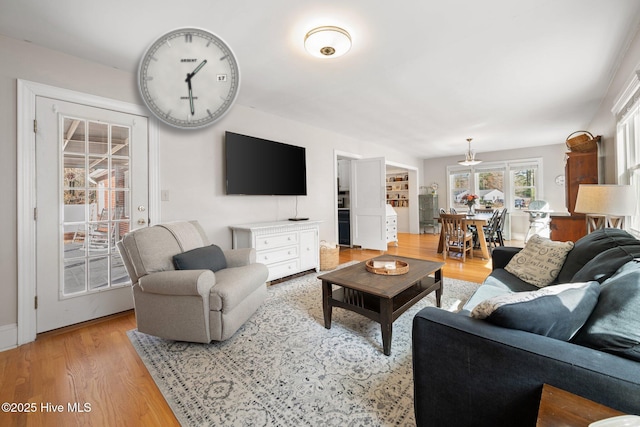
1:29
